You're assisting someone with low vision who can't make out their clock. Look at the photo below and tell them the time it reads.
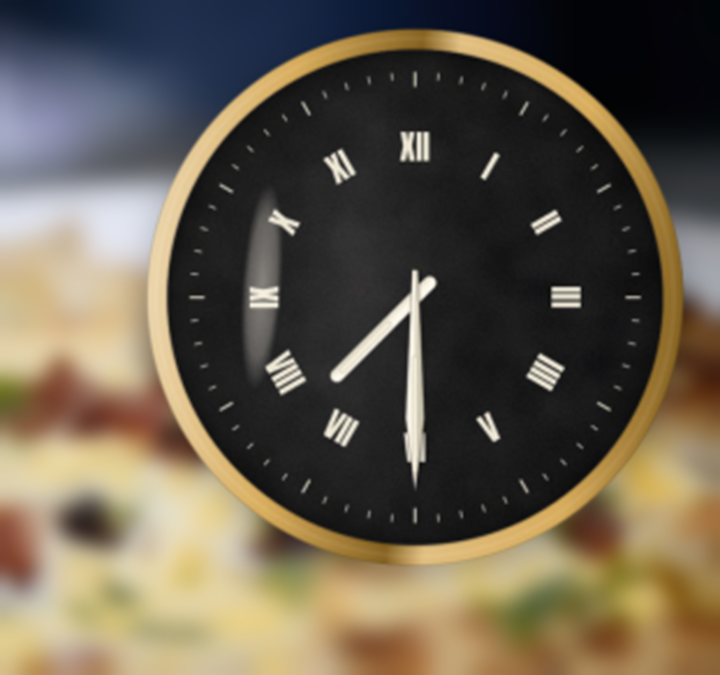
7:30
